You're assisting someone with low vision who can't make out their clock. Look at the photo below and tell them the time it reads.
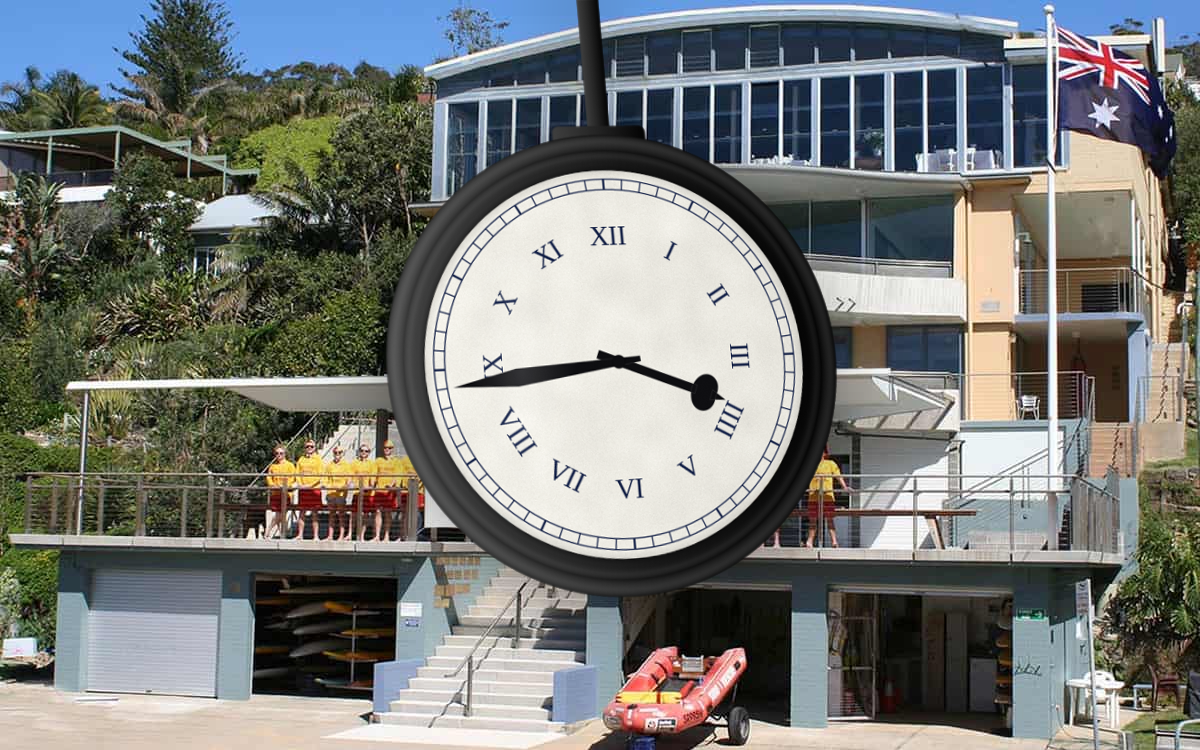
3:44
